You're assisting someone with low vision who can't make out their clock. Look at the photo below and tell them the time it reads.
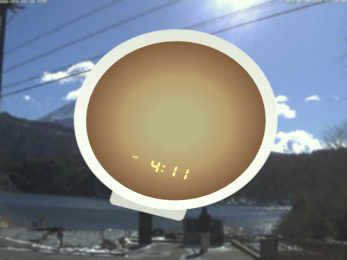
4:11
